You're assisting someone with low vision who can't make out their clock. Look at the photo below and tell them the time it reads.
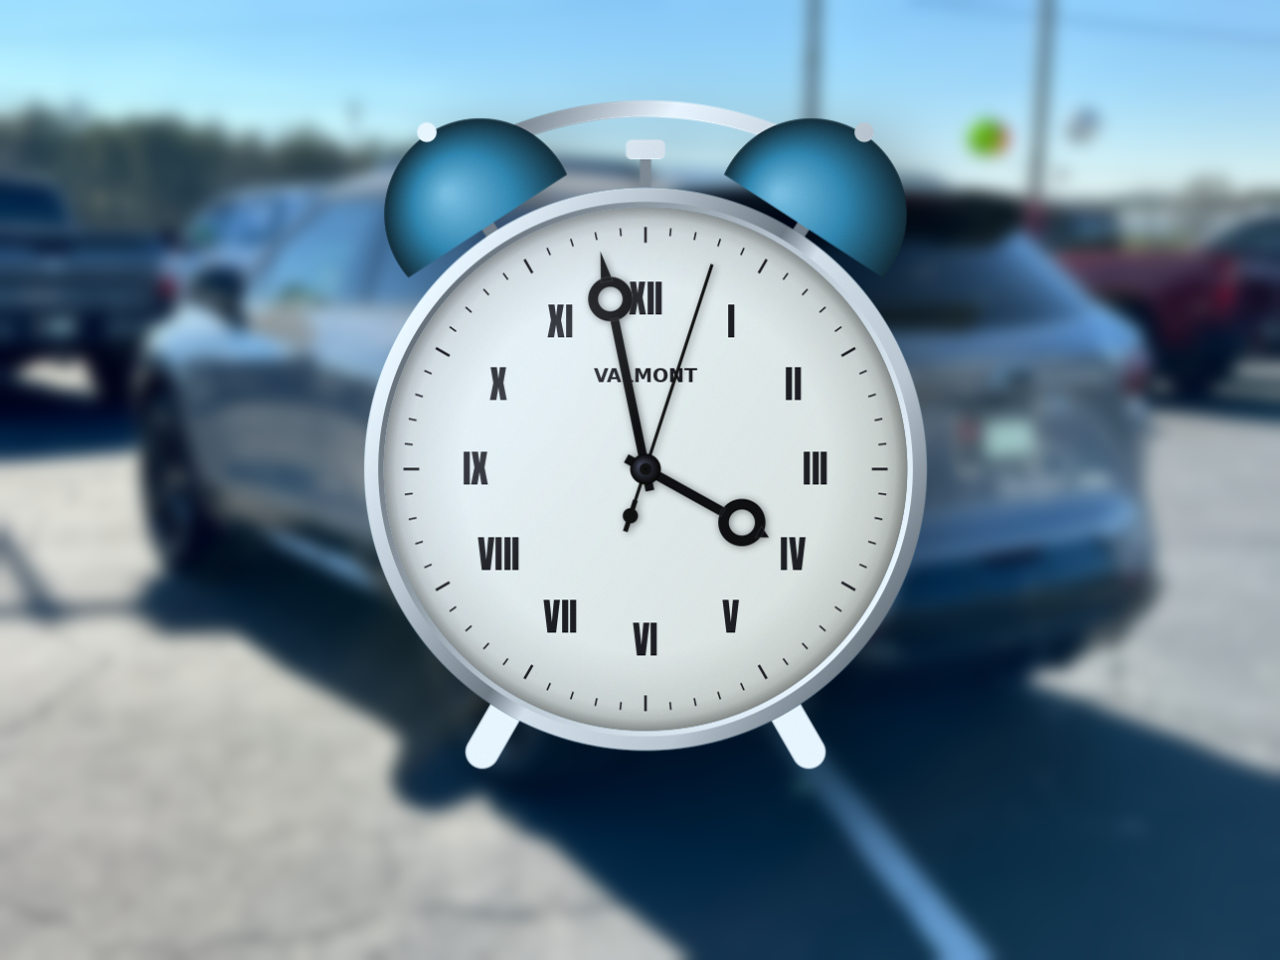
3:58:03
